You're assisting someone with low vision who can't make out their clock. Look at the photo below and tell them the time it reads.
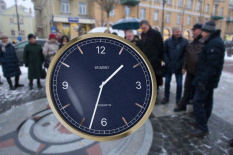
1:33
